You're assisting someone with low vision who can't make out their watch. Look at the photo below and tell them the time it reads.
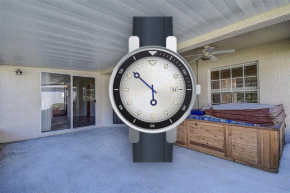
5:52
